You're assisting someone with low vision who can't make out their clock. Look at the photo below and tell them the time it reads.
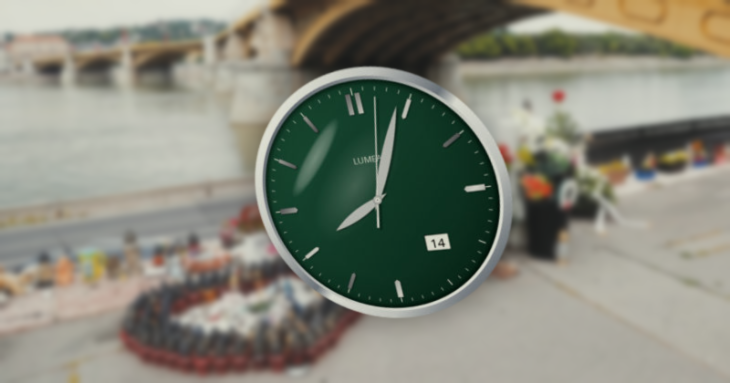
8:04:02
